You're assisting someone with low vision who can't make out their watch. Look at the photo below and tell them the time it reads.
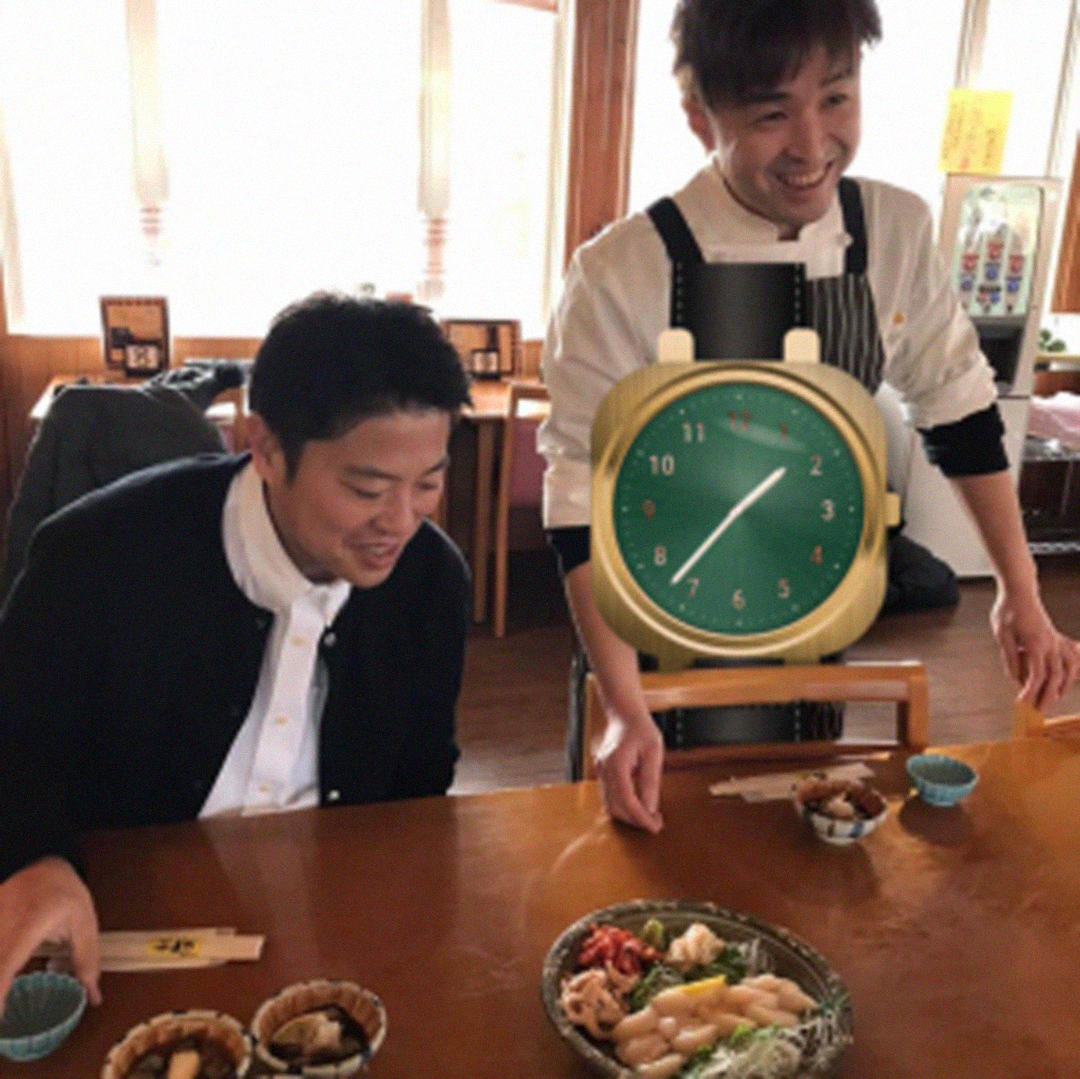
1:37
